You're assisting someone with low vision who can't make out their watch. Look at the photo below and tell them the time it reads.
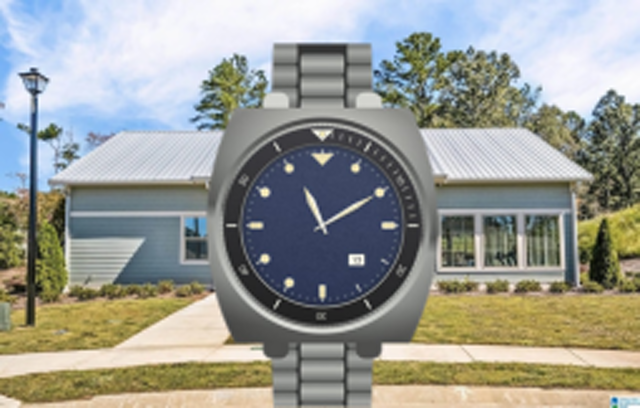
11:10
